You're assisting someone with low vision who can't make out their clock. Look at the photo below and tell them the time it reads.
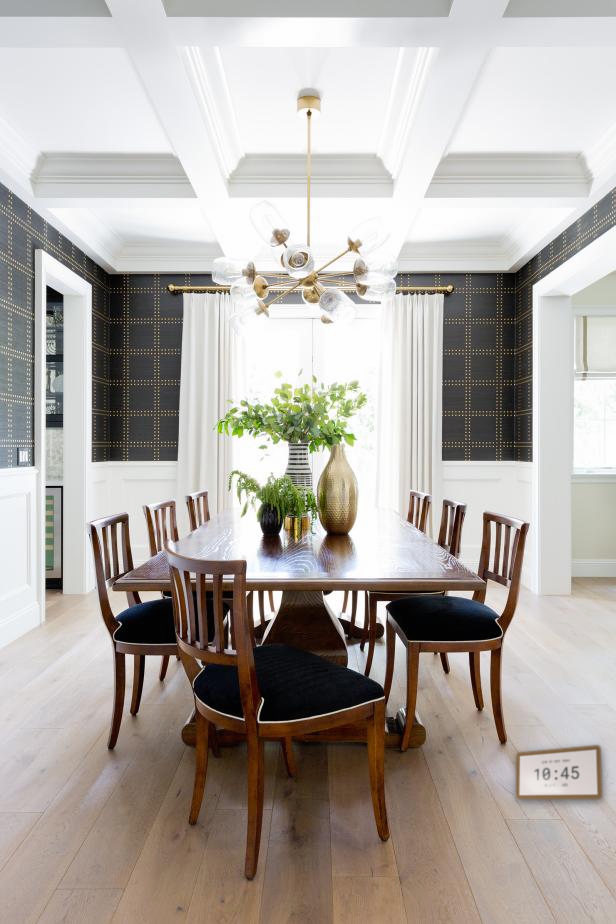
10:45
